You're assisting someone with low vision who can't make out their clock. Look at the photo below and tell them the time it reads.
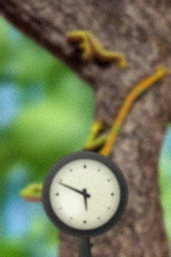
5:49
